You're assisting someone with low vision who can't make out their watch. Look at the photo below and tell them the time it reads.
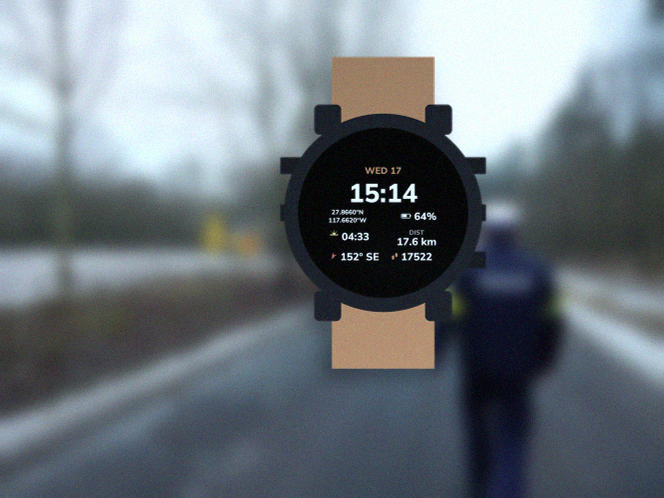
15:14
